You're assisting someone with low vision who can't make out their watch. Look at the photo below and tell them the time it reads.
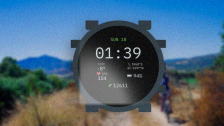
1:39
